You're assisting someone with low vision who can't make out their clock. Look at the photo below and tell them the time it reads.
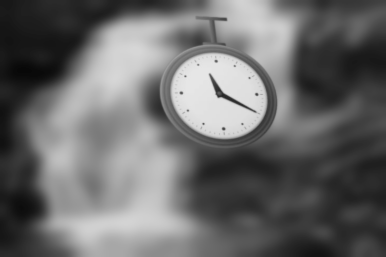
11:20
